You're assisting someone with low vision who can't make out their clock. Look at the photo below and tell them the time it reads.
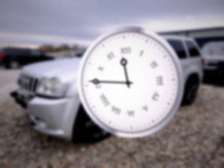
11:46
